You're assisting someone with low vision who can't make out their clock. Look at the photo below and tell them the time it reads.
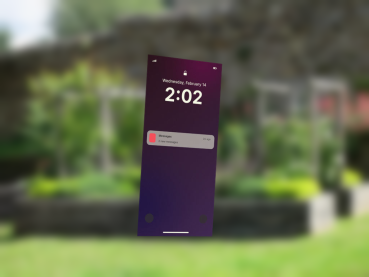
2:02
